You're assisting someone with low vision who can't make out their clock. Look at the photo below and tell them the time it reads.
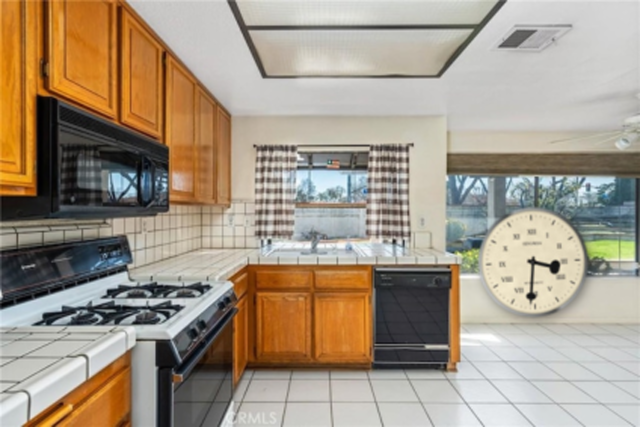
3:31
